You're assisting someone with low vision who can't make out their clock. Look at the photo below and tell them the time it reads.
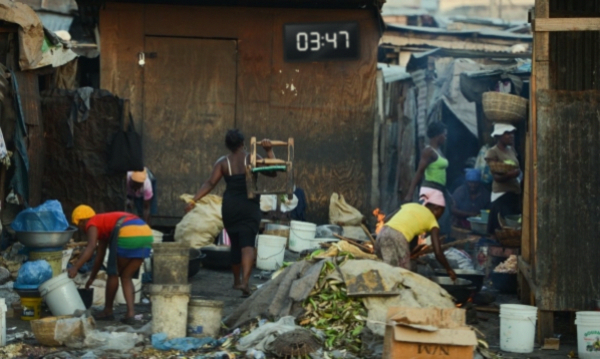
3:47
